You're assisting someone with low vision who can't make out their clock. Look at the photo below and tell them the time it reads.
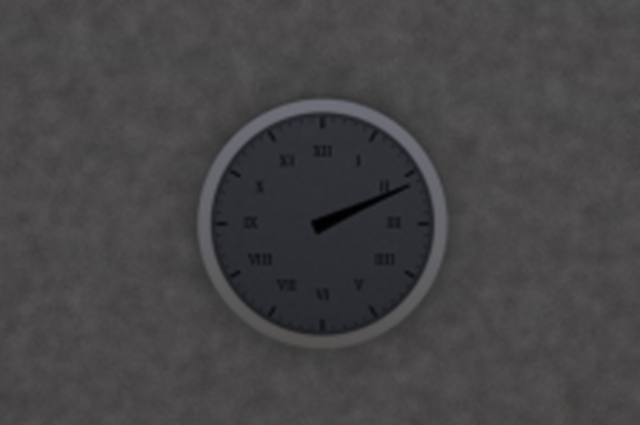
2:11
